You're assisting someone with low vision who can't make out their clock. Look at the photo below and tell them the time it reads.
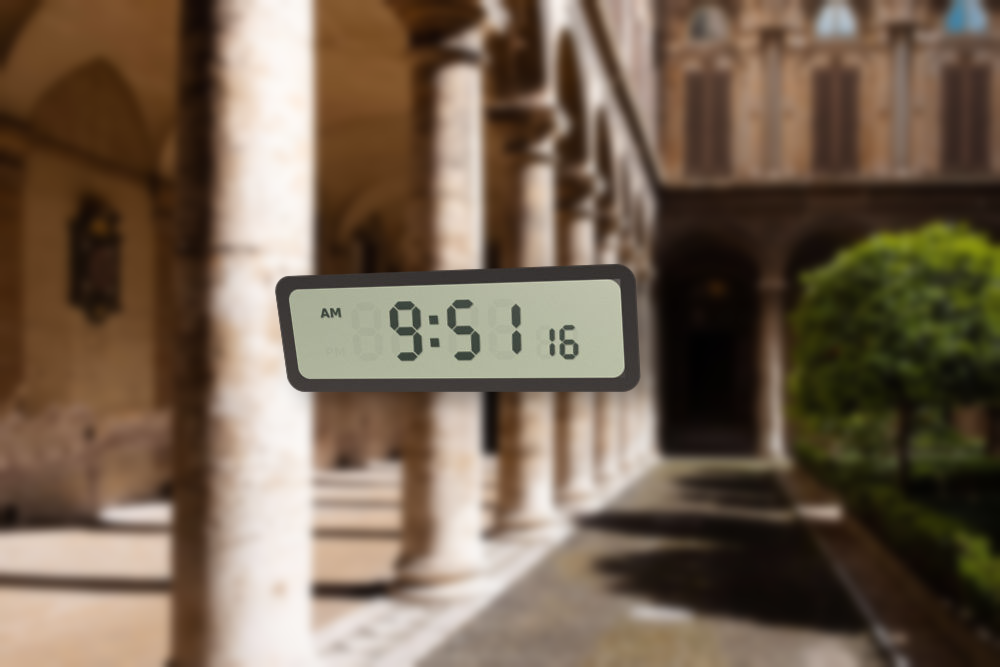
9:51:16
